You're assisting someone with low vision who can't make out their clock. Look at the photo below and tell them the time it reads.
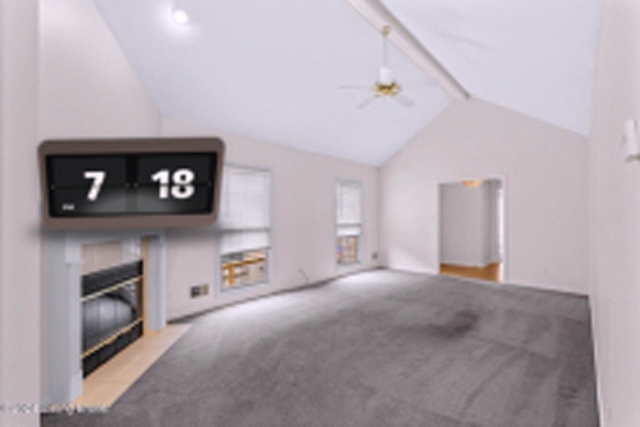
7:18
